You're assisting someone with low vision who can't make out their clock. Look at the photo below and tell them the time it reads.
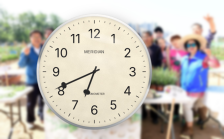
6:41
